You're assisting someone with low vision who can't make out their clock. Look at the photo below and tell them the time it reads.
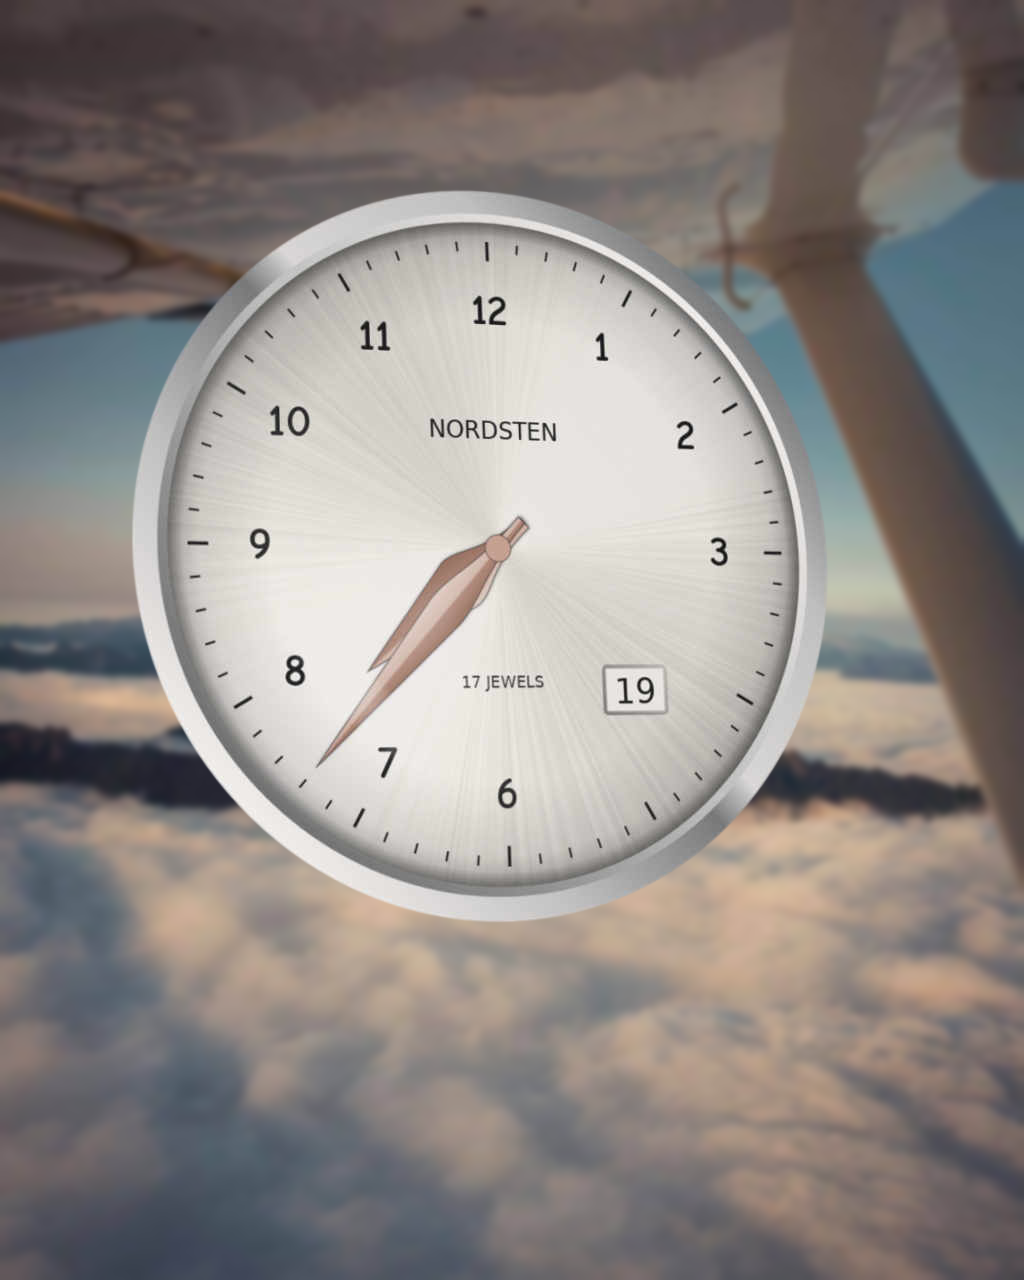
7:37
